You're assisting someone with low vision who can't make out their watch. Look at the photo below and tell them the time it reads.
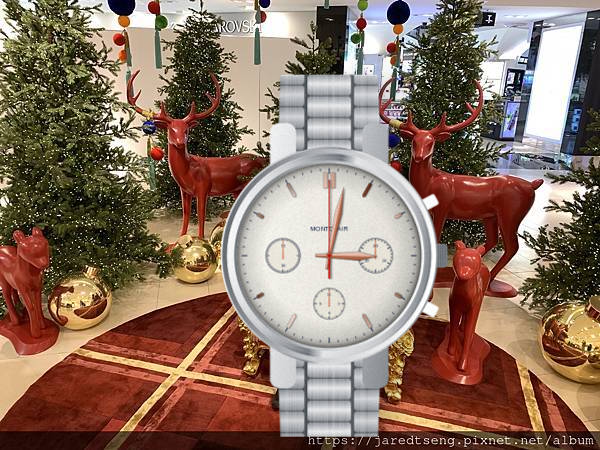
3:02
